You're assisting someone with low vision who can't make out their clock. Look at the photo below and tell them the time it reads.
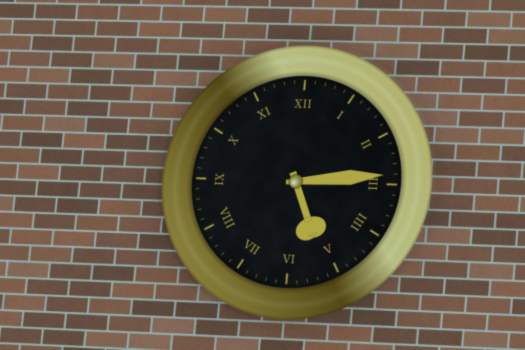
5:14
